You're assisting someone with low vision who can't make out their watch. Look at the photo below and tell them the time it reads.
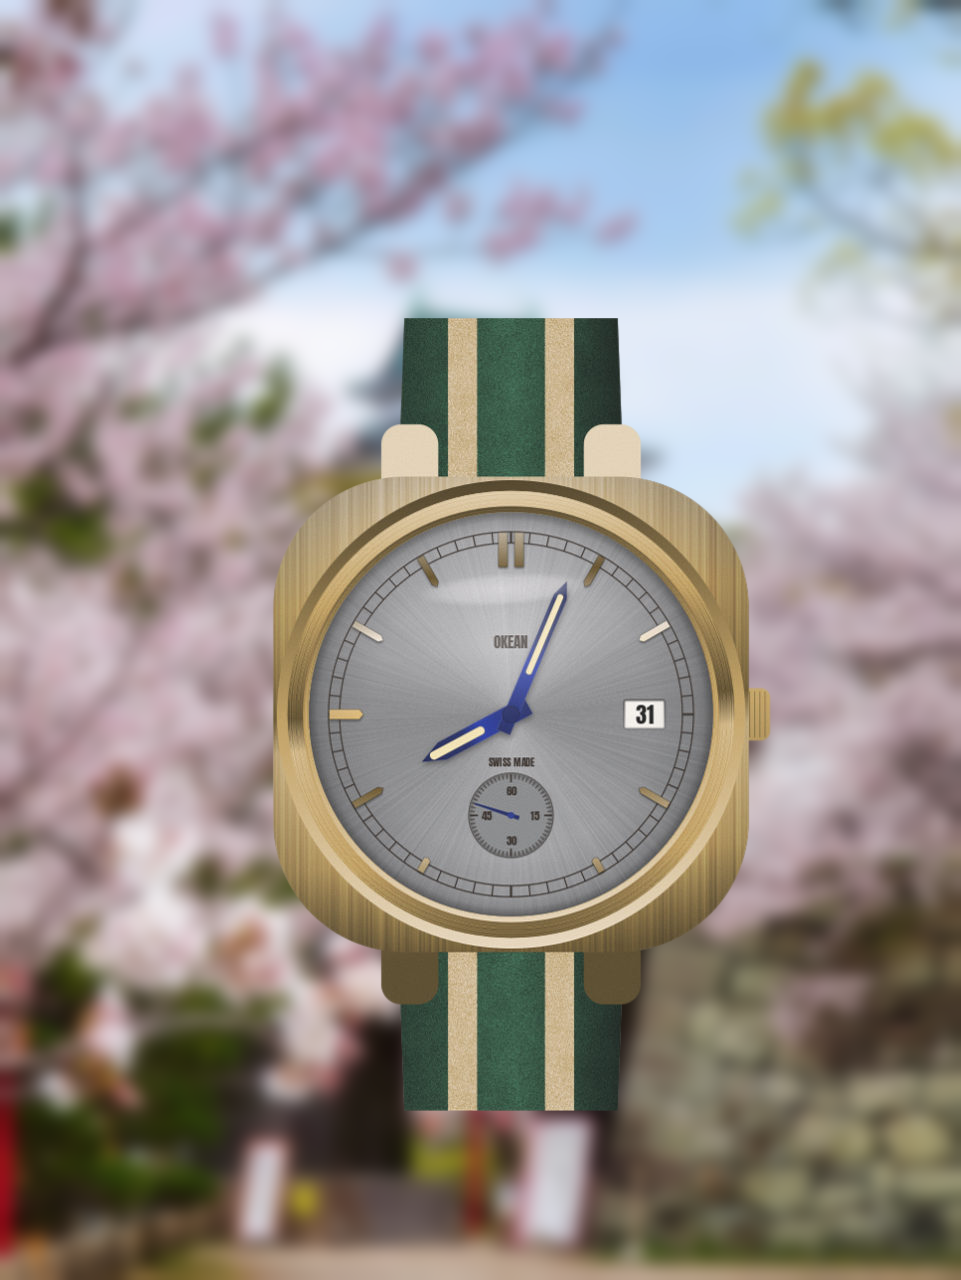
8:03:48
